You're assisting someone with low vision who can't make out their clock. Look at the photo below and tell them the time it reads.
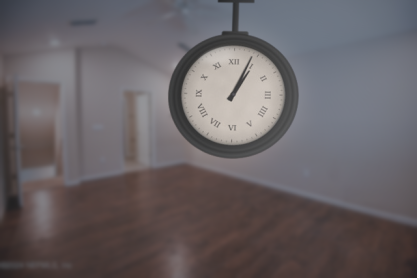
1:04
